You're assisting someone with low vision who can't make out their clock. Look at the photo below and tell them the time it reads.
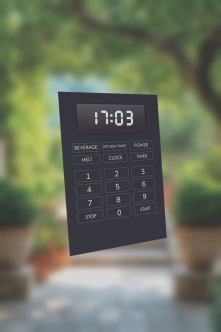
17:03
